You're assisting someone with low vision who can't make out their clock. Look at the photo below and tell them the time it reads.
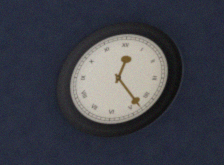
12:23
